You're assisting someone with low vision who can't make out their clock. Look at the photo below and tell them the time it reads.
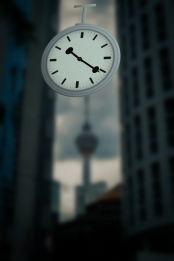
10:21
